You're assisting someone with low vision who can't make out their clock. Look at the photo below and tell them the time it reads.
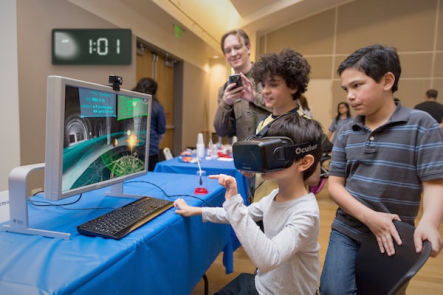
1:01
